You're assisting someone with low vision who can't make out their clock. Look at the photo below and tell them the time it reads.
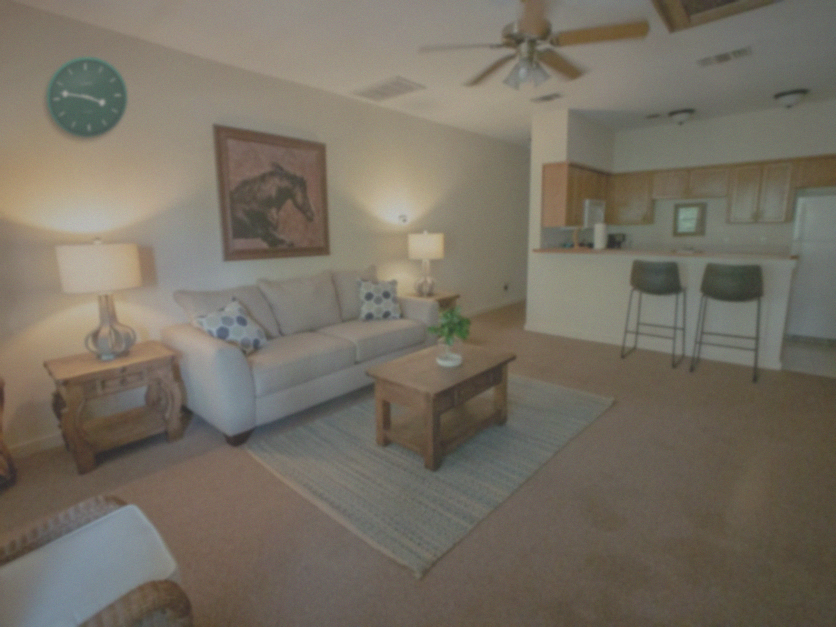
3:47
